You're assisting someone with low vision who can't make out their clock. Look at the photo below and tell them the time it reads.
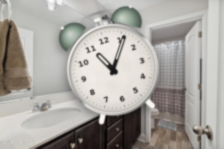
11:06
